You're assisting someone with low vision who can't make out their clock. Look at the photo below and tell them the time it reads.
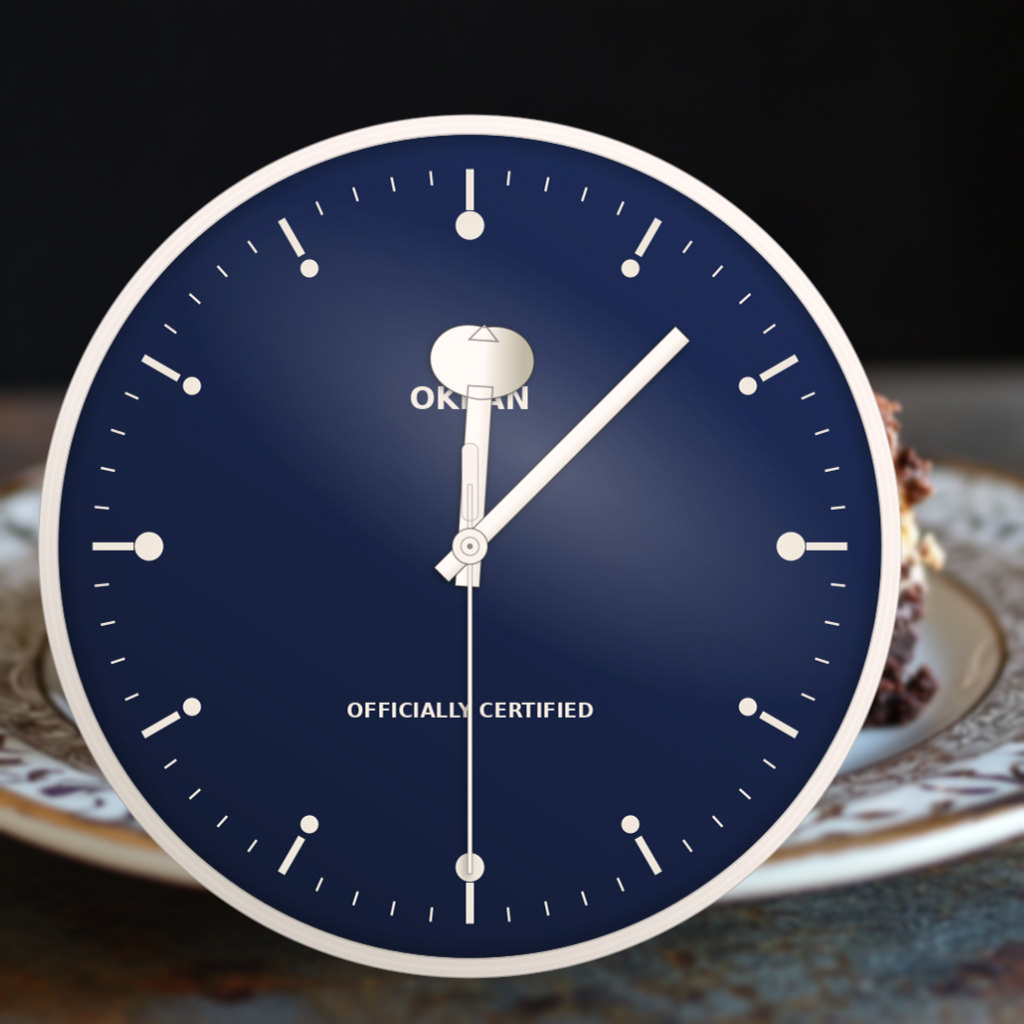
12:07:30
